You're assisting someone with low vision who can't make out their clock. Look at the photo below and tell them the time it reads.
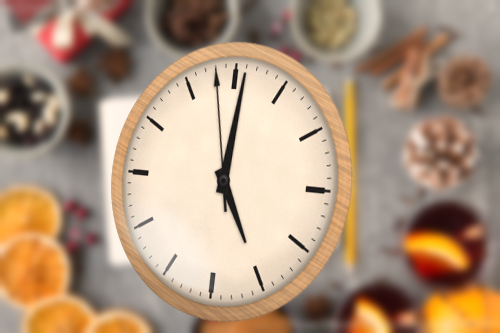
5:00:58
